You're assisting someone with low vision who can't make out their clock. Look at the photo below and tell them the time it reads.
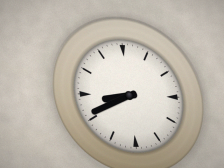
8:41
